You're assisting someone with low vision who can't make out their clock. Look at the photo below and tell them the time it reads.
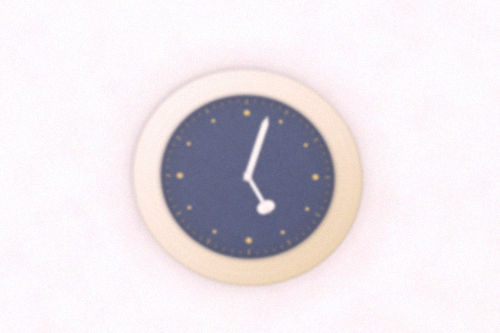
5:03
